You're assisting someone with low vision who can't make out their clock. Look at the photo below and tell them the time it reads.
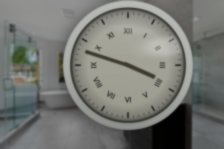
3:48
